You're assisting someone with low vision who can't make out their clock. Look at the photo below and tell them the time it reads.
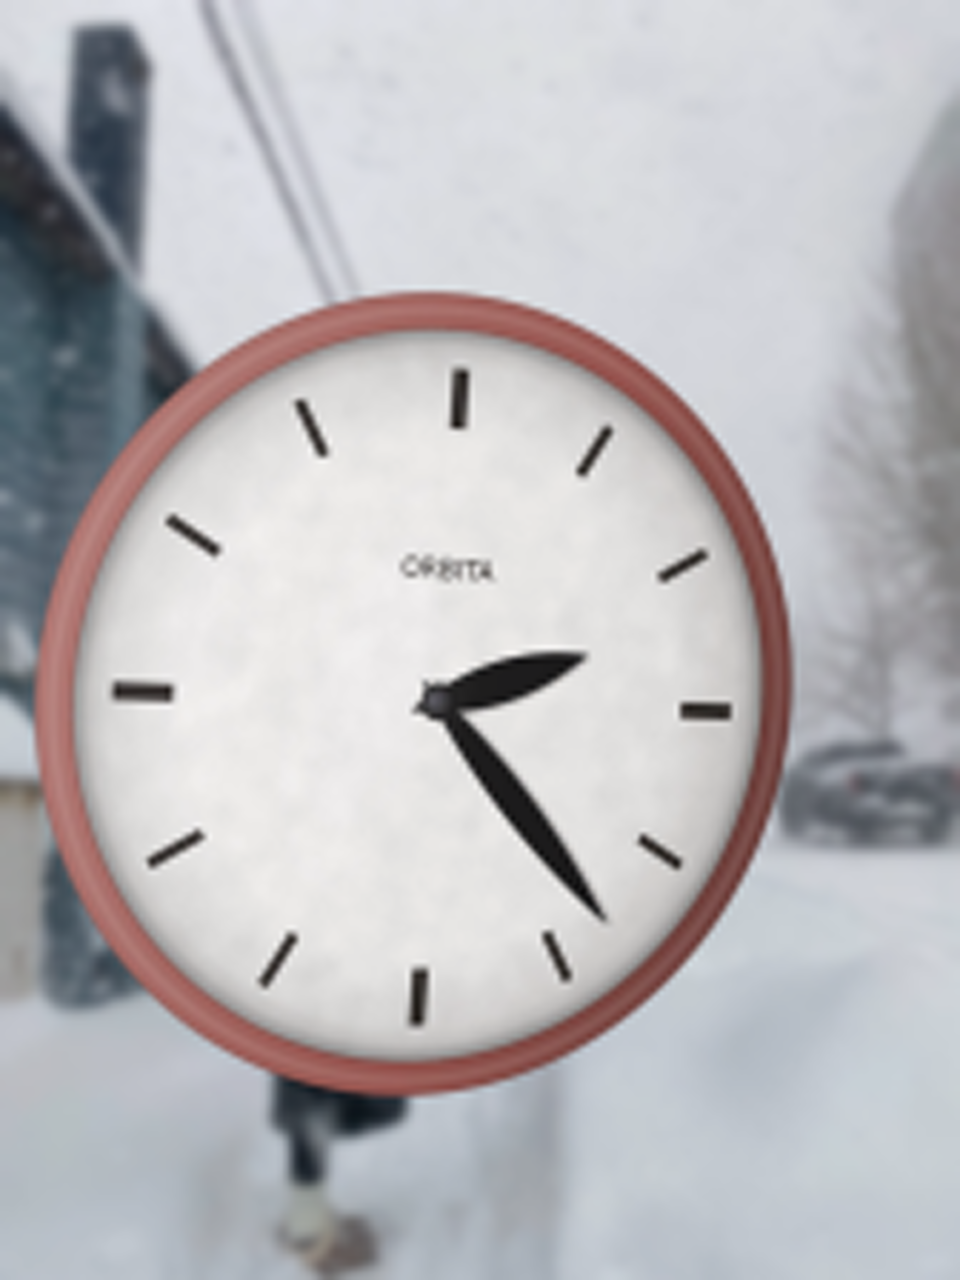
2:23
